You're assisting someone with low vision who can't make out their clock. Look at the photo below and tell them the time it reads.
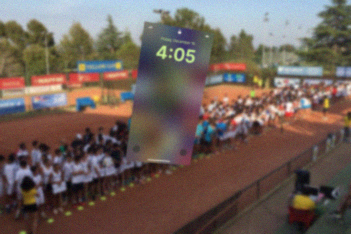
4:05
